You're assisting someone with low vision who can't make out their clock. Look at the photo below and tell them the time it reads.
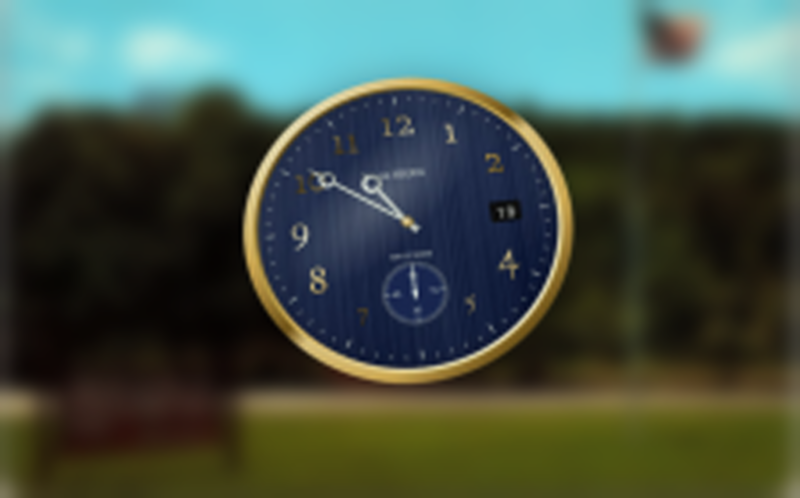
10:51
